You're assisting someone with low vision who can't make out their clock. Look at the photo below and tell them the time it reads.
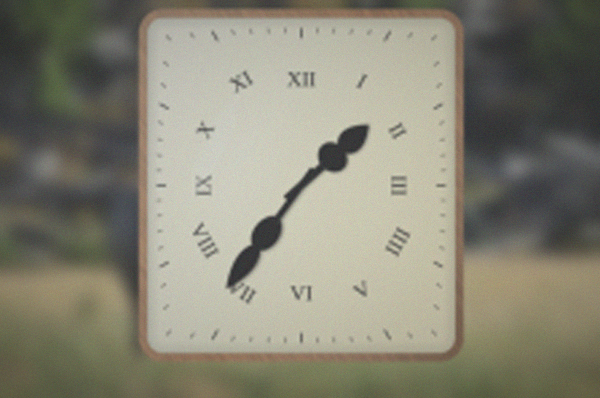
1:36
